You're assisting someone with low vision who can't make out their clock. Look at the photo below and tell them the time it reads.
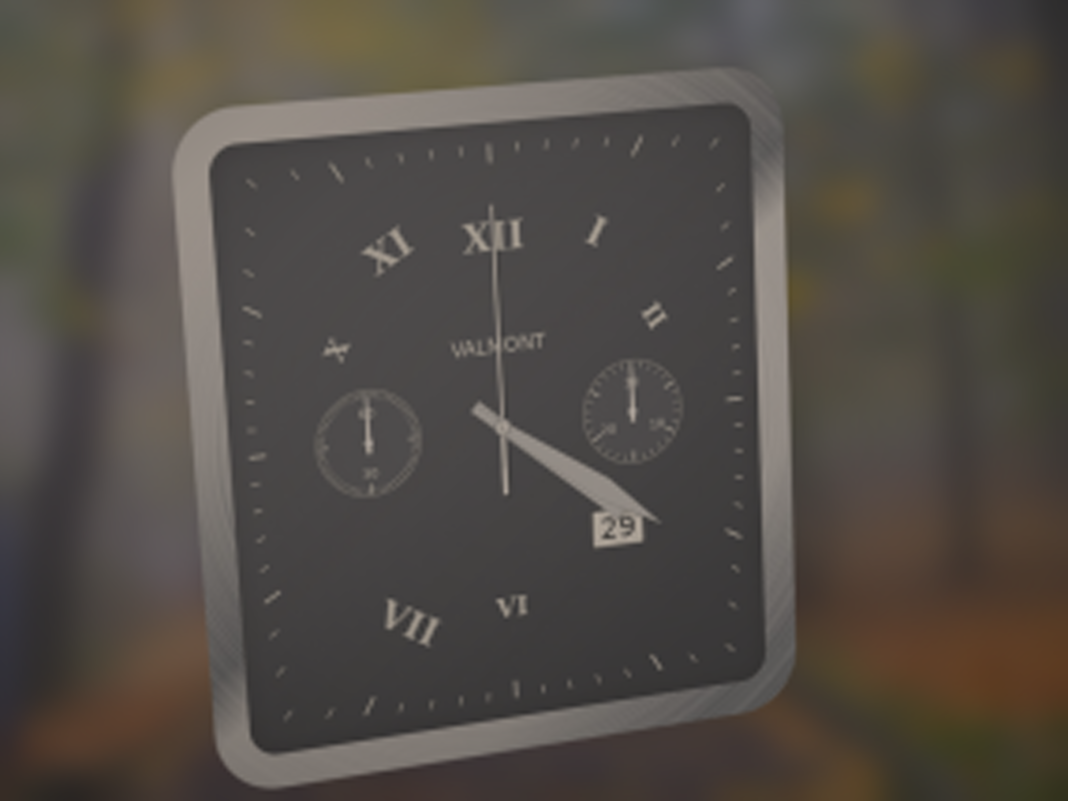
4:21
